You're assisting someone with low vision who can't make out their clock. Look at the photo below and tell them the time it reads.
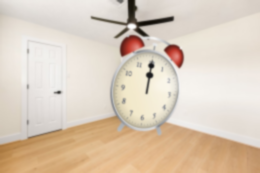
12:00
